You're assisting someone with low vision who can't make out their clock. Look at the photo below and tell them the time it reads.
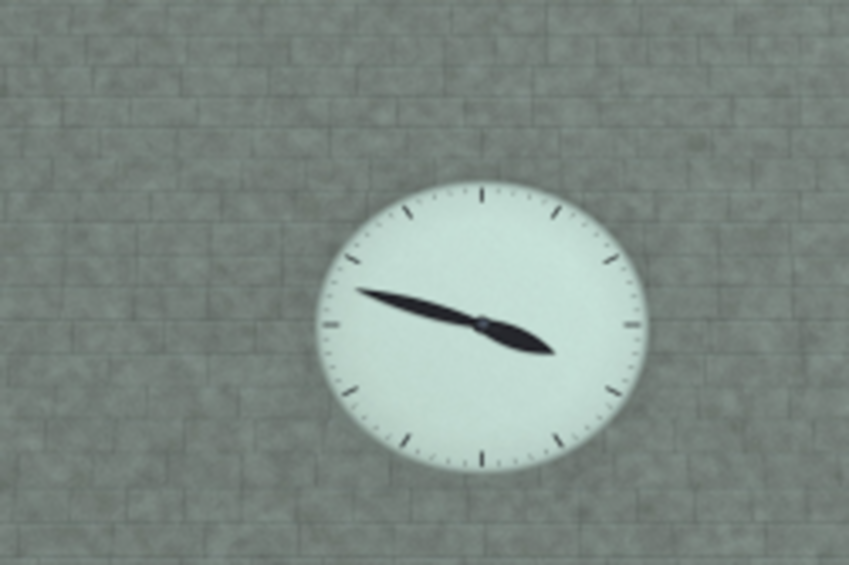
3:48
